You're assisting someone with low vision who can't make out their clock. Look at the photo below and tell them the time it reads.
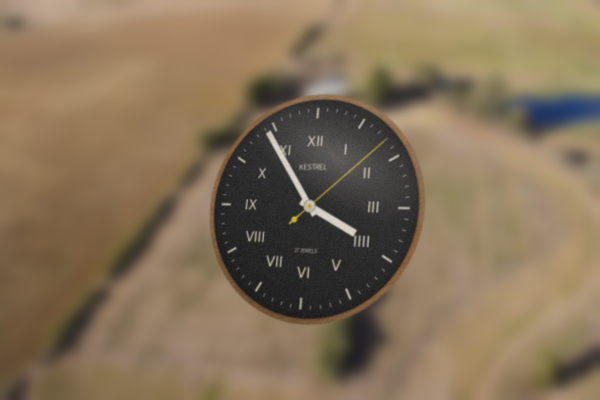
3:54:08
